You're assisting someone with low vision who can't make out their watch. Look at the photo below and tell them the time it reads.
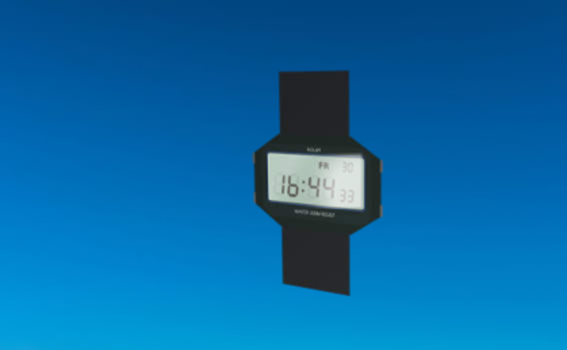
16:44:33
